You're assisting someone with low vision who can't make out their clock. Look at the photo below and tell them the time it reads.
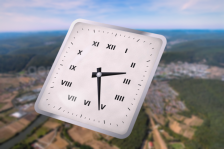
2:26
